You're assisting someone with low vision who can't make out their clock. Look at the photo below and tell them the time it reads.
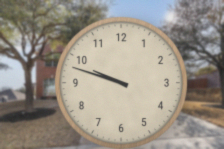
9:48
